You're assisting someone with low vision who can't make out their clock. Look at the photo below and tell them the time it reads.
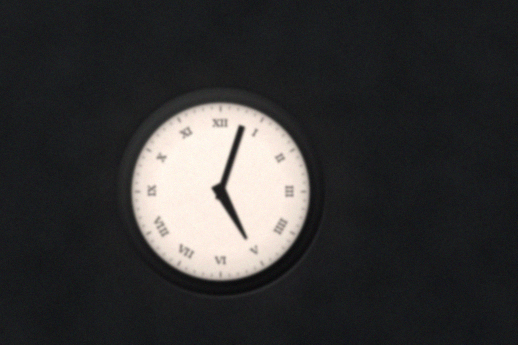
5:03
